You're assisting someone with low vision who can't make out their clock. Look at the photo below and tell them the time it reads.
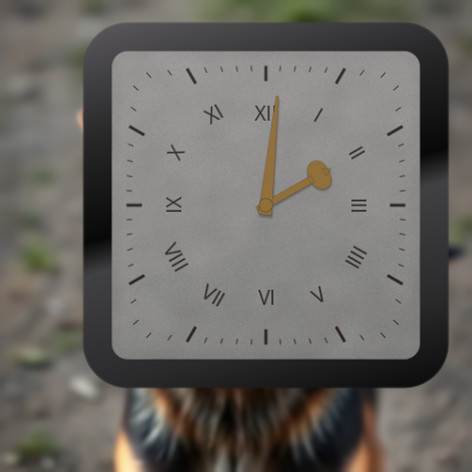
2:01
